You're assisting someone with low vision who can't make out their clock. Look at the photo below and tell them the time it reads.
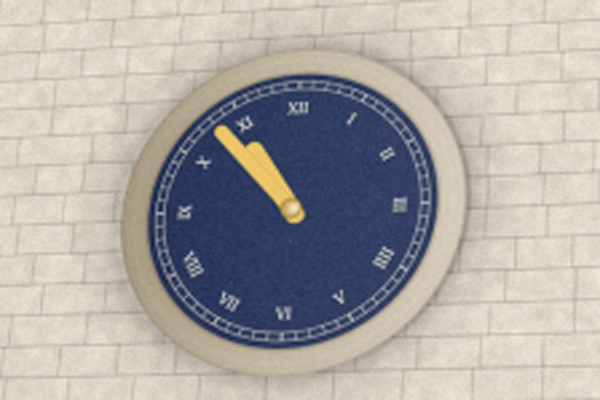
10:53
